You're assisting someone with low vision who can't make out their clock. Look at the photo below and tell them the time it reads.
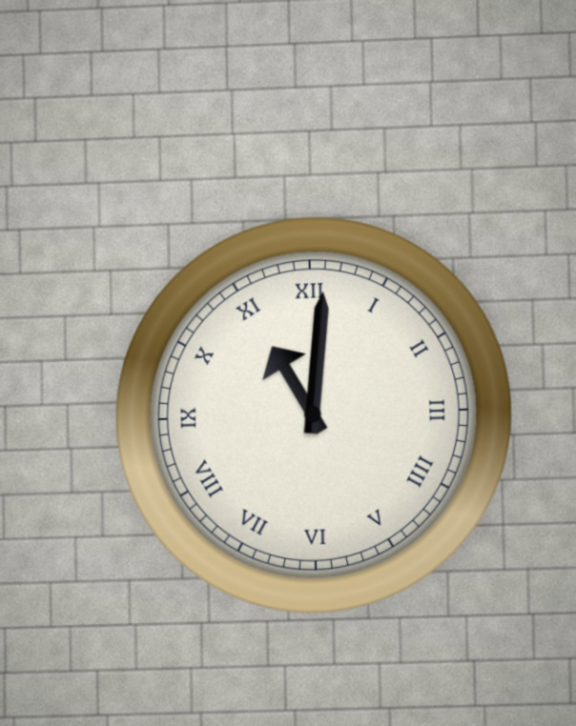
11:01
